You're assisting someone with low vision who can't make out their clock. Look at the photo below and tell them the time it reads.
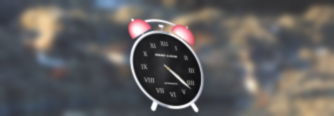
4:22
